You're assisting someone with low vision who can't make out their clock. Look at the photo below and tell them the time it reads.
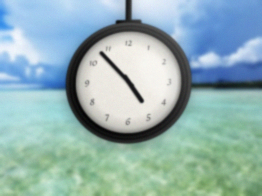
4:53
